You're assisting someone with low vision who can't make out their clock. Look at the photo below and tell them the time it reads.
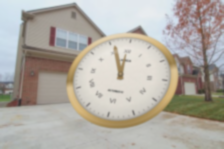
11:56
